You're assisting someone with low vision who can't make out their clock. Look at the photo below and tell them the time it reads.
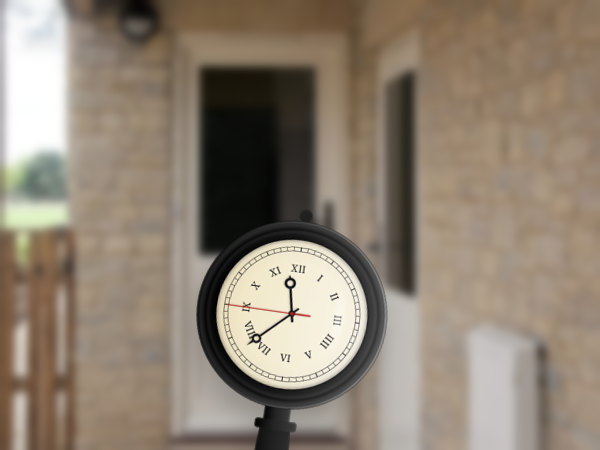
11:37:45
